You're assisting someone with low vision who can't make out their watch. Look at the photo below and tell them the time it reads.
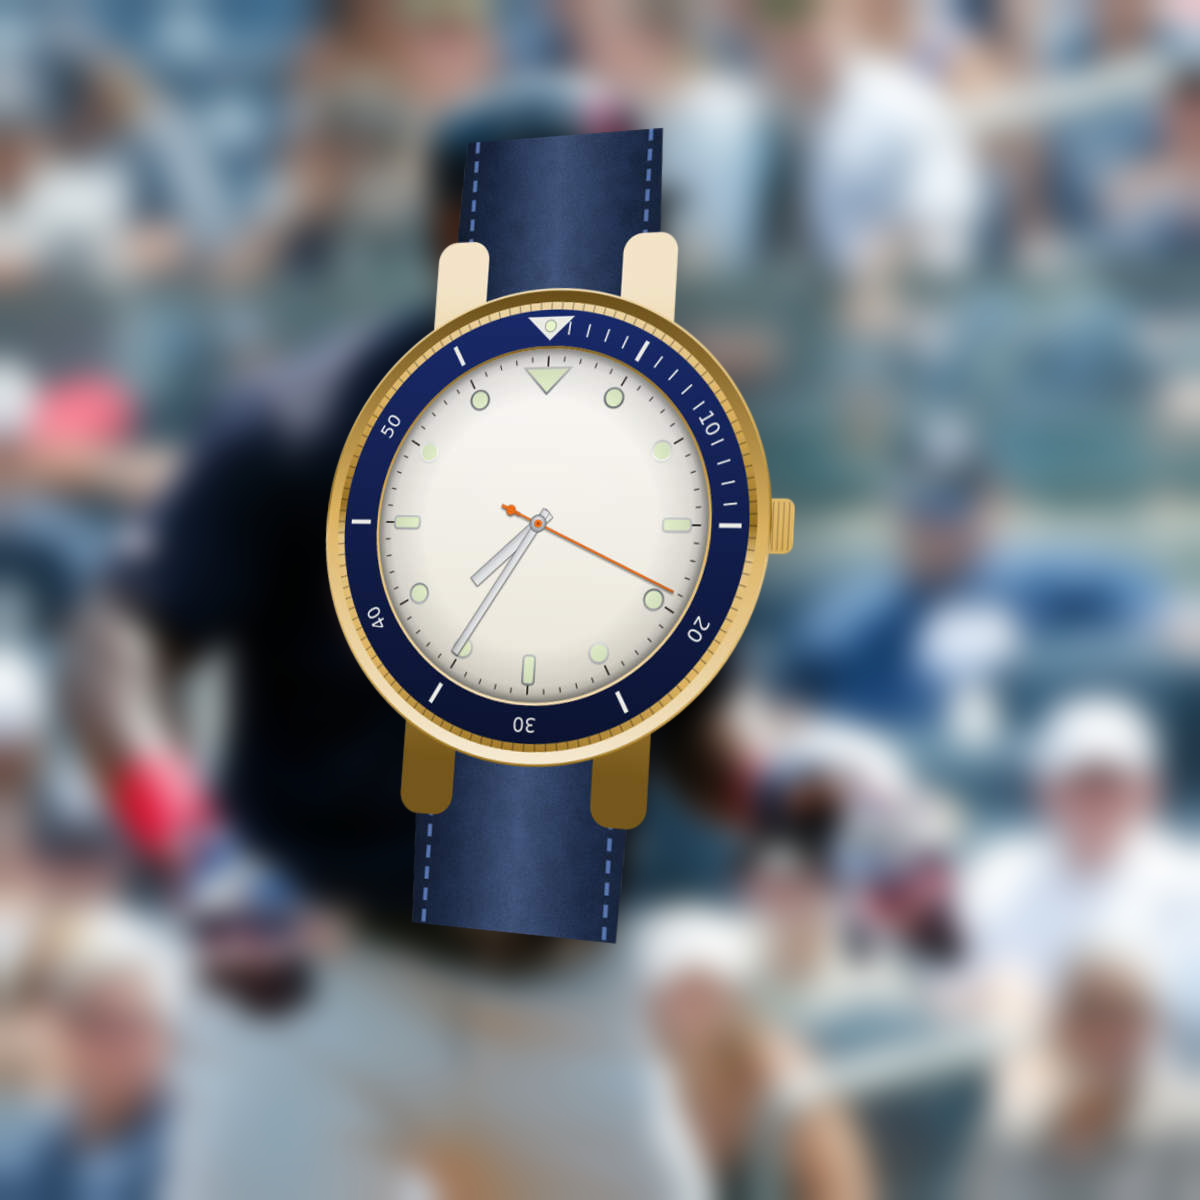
7:35:19
